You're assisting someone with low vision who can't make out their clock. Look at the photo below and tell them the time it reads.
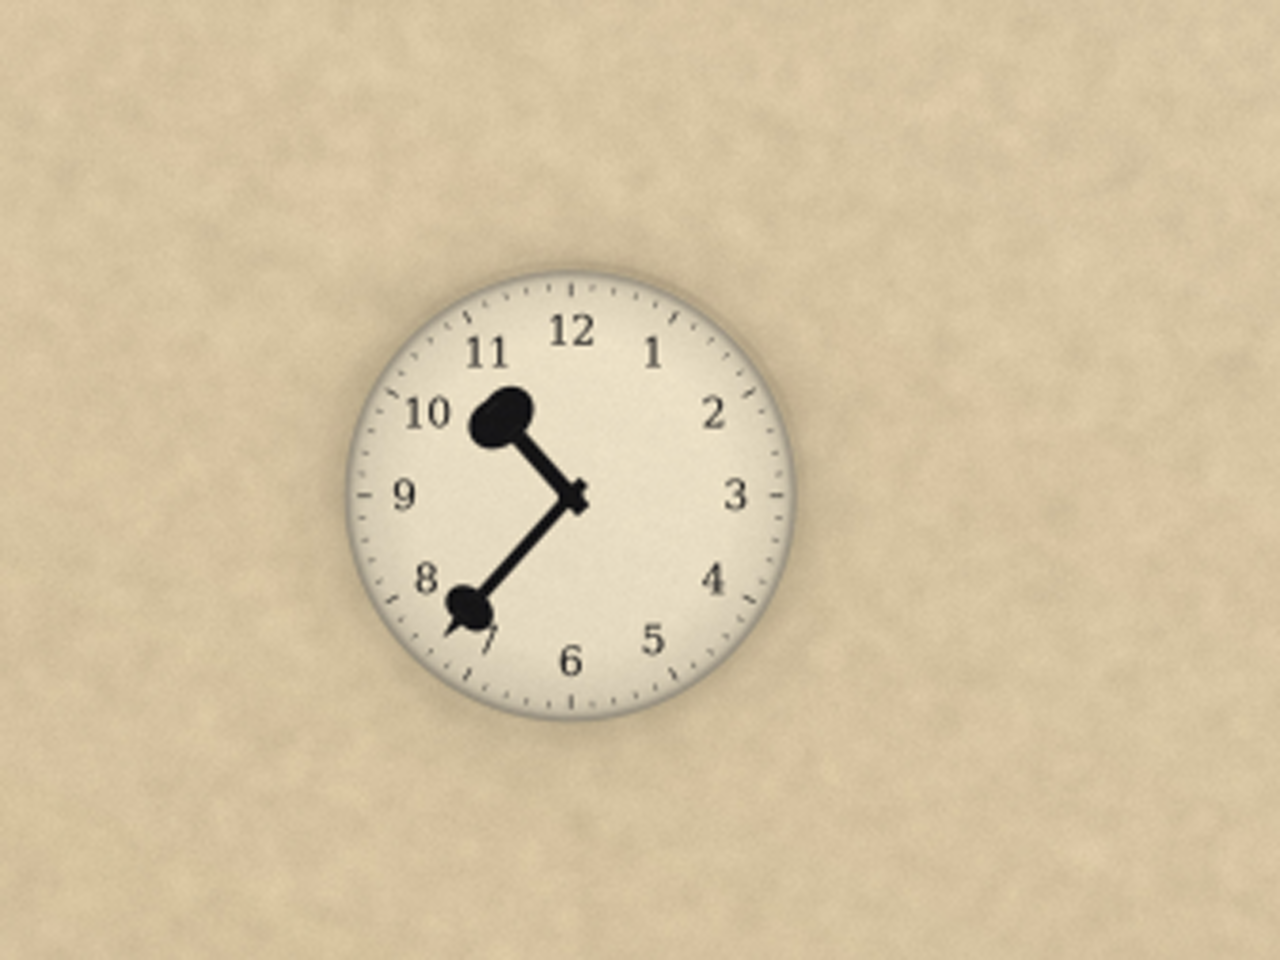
10:37
